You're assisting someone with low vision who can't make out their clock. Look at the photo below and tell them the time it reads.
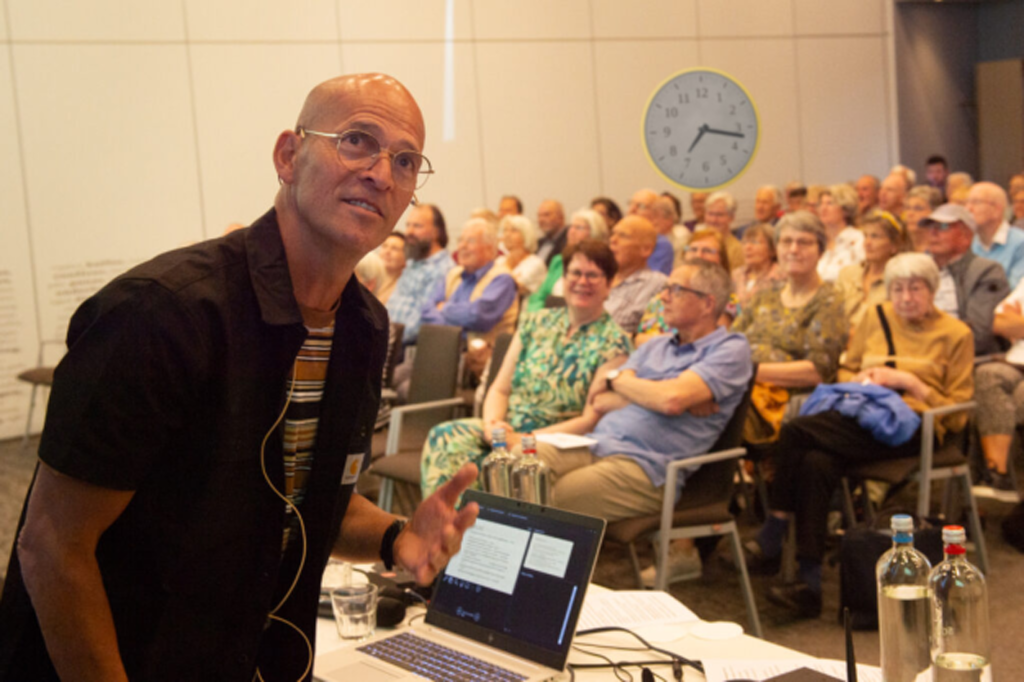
7:17
